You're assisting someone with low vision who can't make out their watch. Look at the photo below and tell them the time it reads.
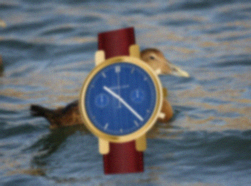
10:23
